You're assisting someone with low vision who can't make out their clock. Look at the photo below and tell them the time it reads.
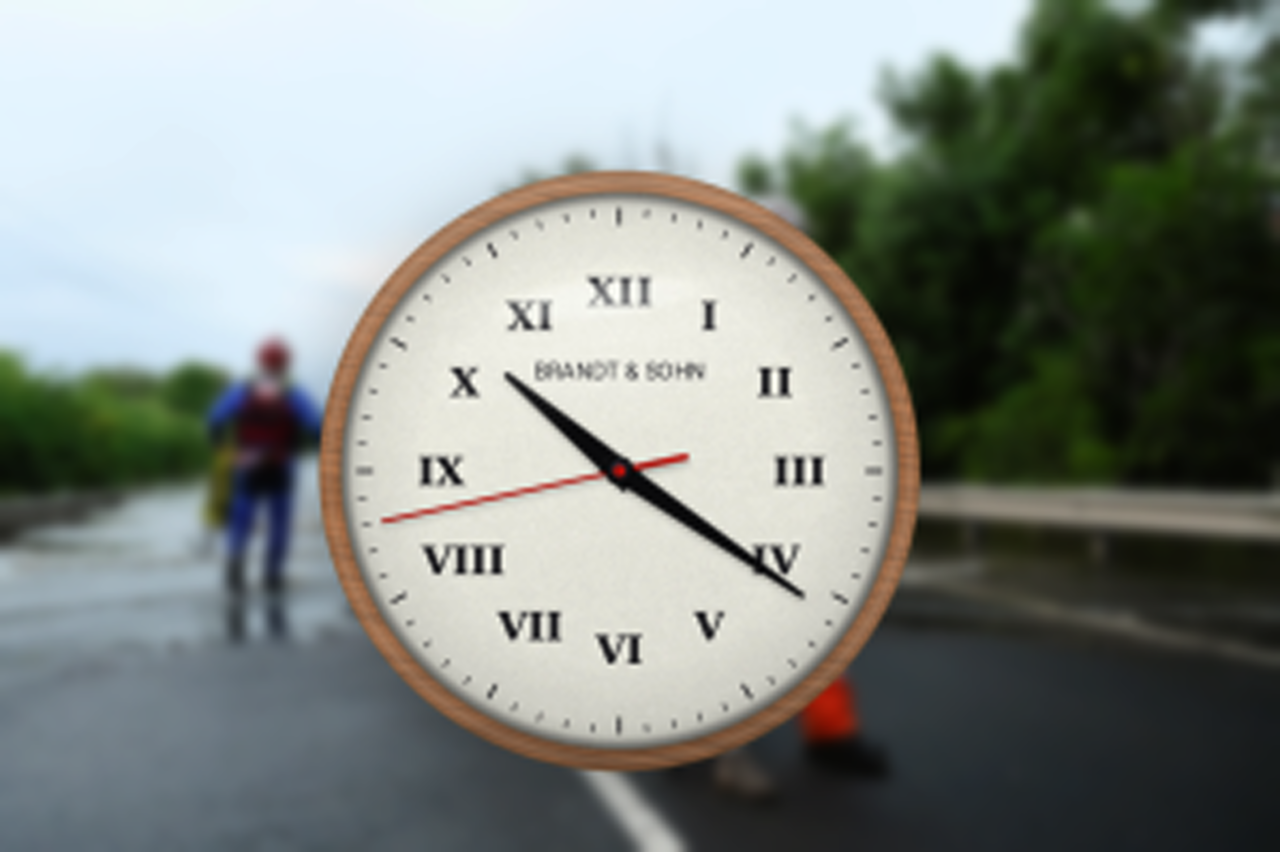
10:20:43
